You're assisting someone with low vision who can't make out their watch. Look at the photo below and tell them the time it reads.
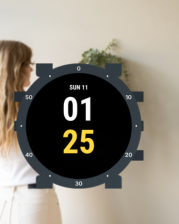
1:25
